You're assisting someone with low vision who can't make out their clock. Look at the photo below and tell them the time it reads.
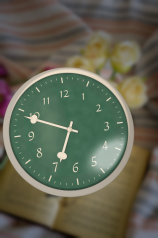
6:49
